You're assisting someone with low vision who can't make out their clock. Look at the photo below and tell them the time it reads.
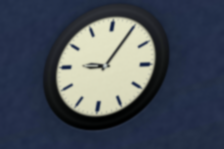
9:05
